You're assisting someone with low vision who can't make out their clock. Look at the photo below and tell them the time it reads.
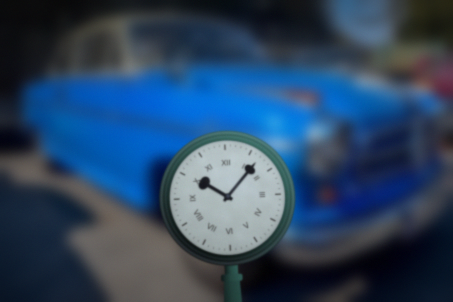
10:07
